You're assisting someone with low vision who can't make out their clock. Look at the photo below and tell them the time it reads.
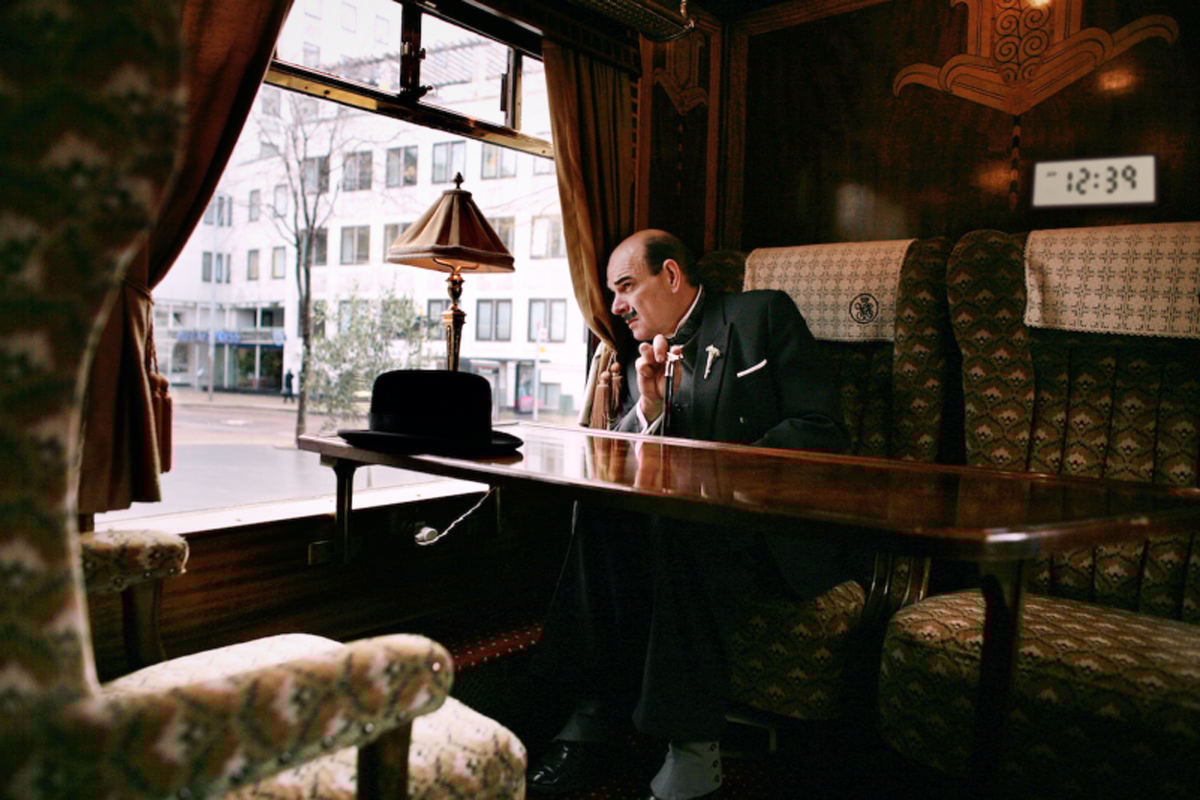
12:39
